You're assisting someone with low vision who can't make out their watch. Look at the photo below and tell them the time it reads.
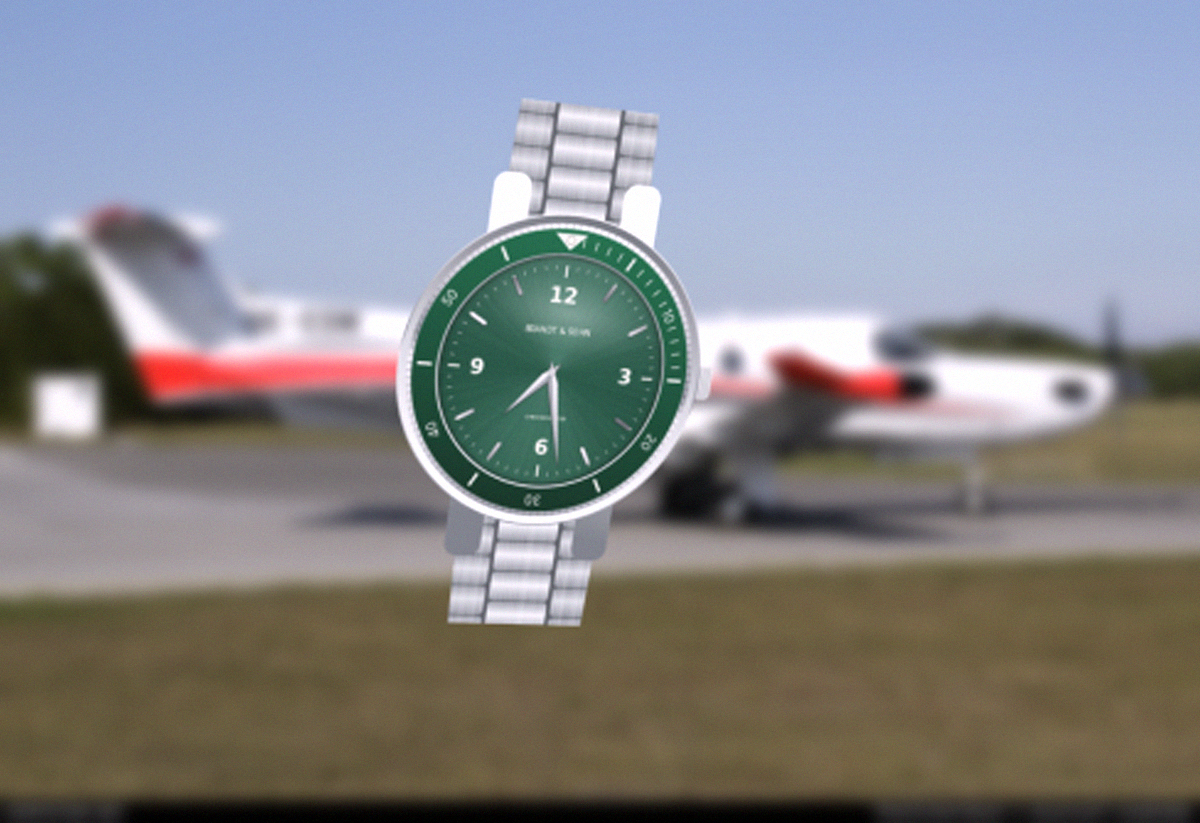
7:28
